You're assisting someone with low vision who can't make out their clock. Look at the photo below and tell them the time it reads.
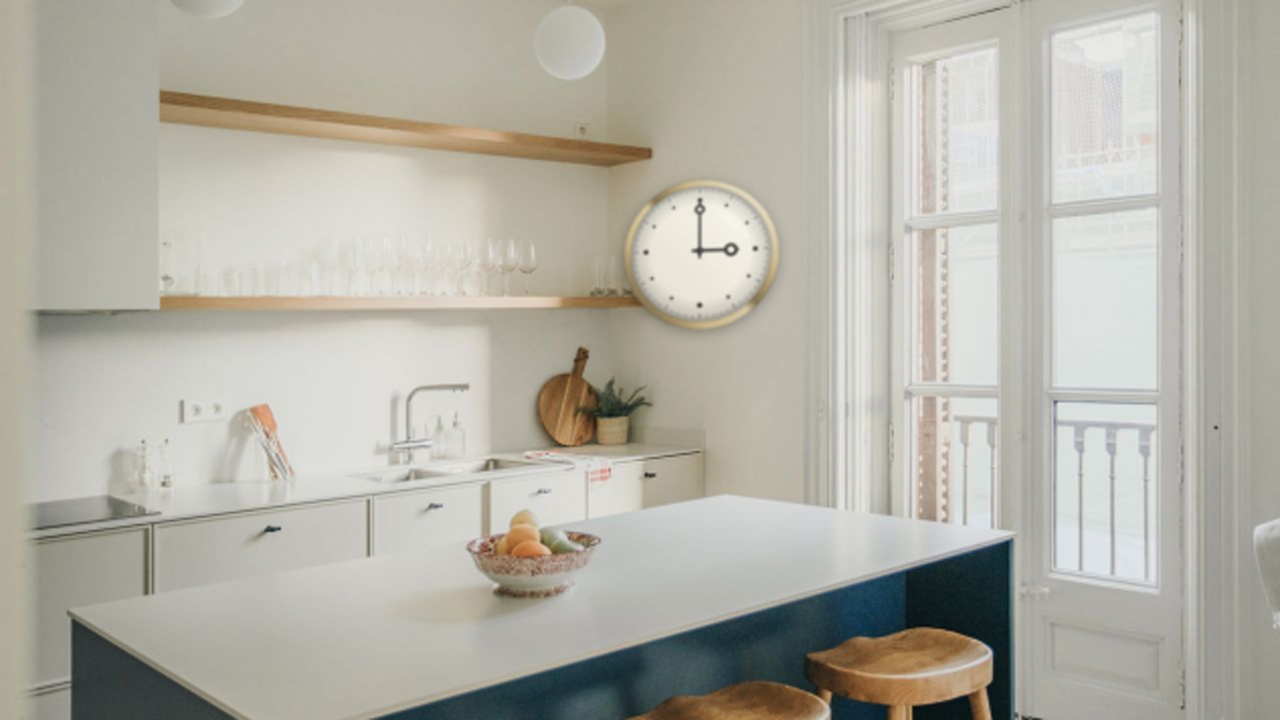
3:00
